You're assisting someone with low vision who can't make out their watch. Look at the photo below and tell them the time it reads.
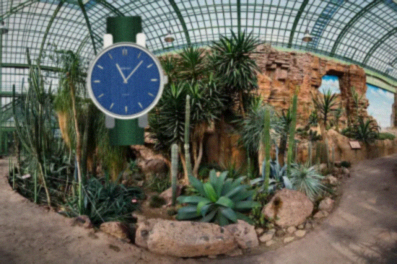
11:07
